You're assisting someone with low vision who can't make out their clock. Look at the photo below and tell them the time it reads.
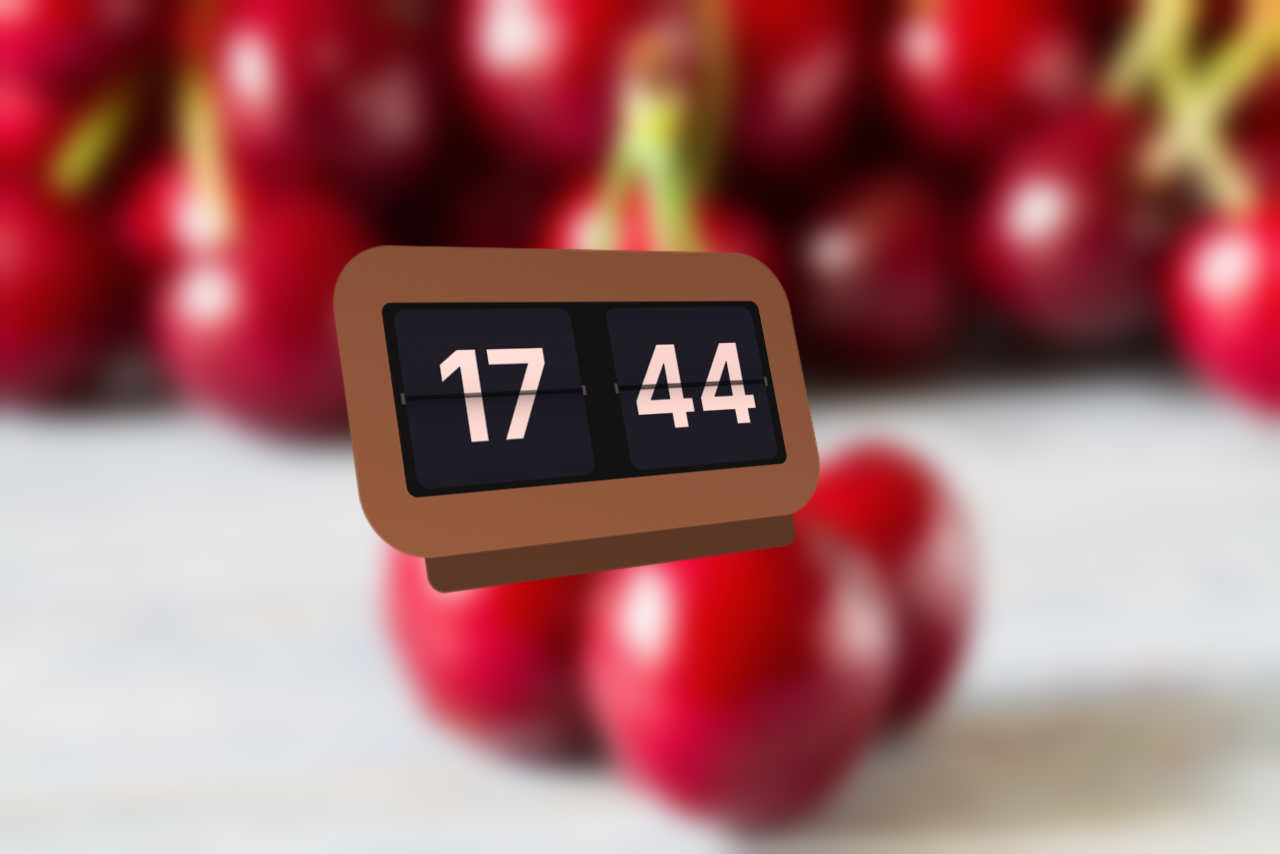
17:44
